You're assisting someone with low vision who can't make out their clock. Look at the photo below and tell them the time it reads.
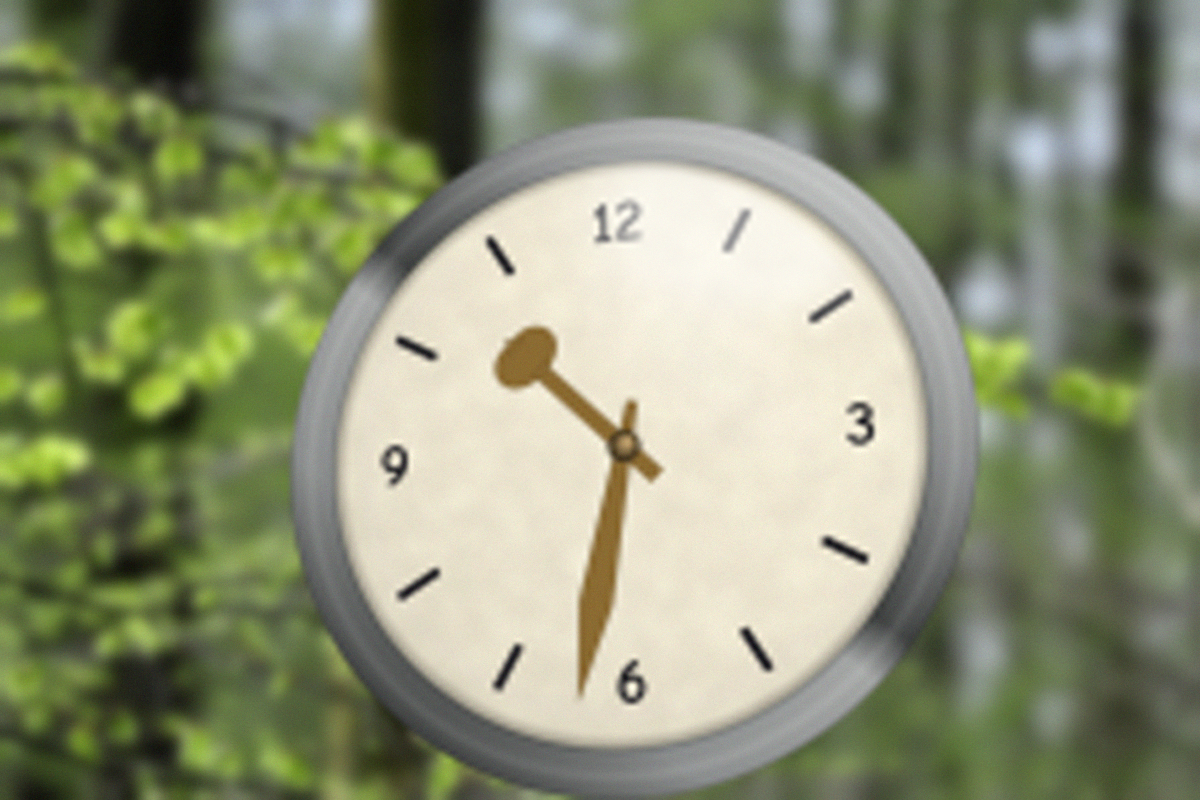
10:32
